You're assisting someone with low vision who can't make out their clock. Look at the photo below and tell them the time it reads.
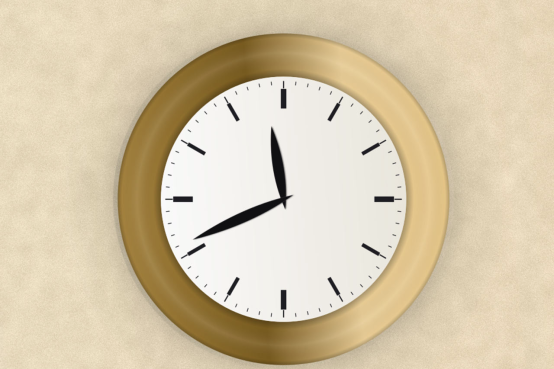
11:41
